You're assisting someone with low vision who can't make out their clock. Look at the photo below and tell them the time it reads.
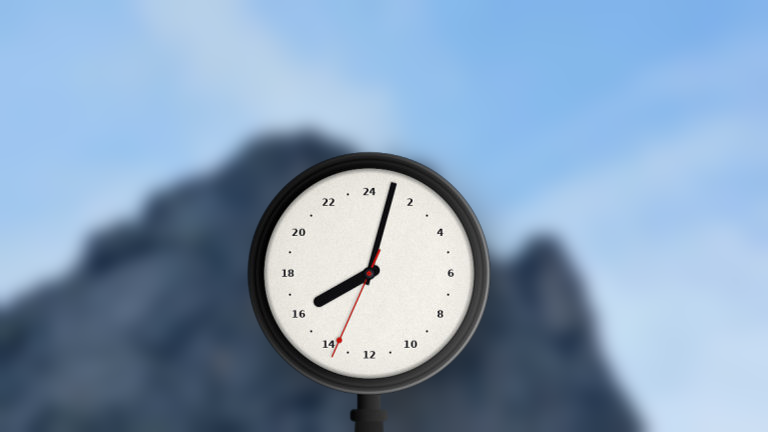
16:02:34
